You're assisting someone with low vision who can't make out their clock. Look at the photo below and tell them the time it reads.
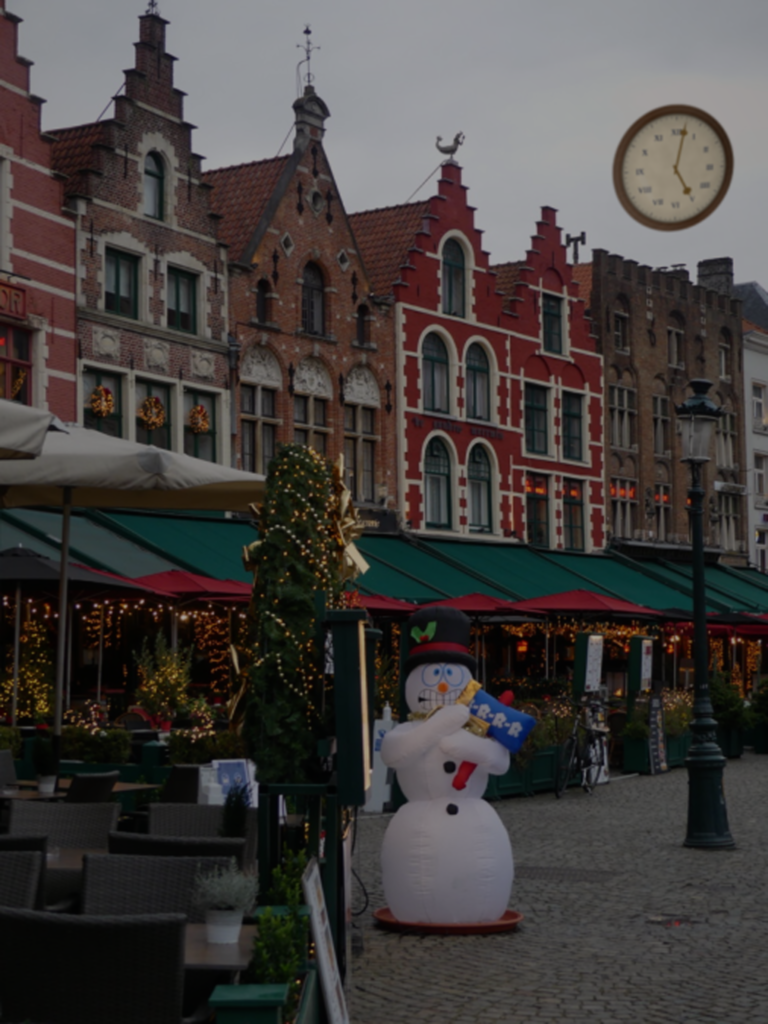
5:02
